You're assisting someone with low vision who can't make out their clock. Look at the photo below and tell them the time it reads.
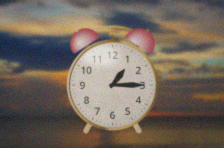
1:15
